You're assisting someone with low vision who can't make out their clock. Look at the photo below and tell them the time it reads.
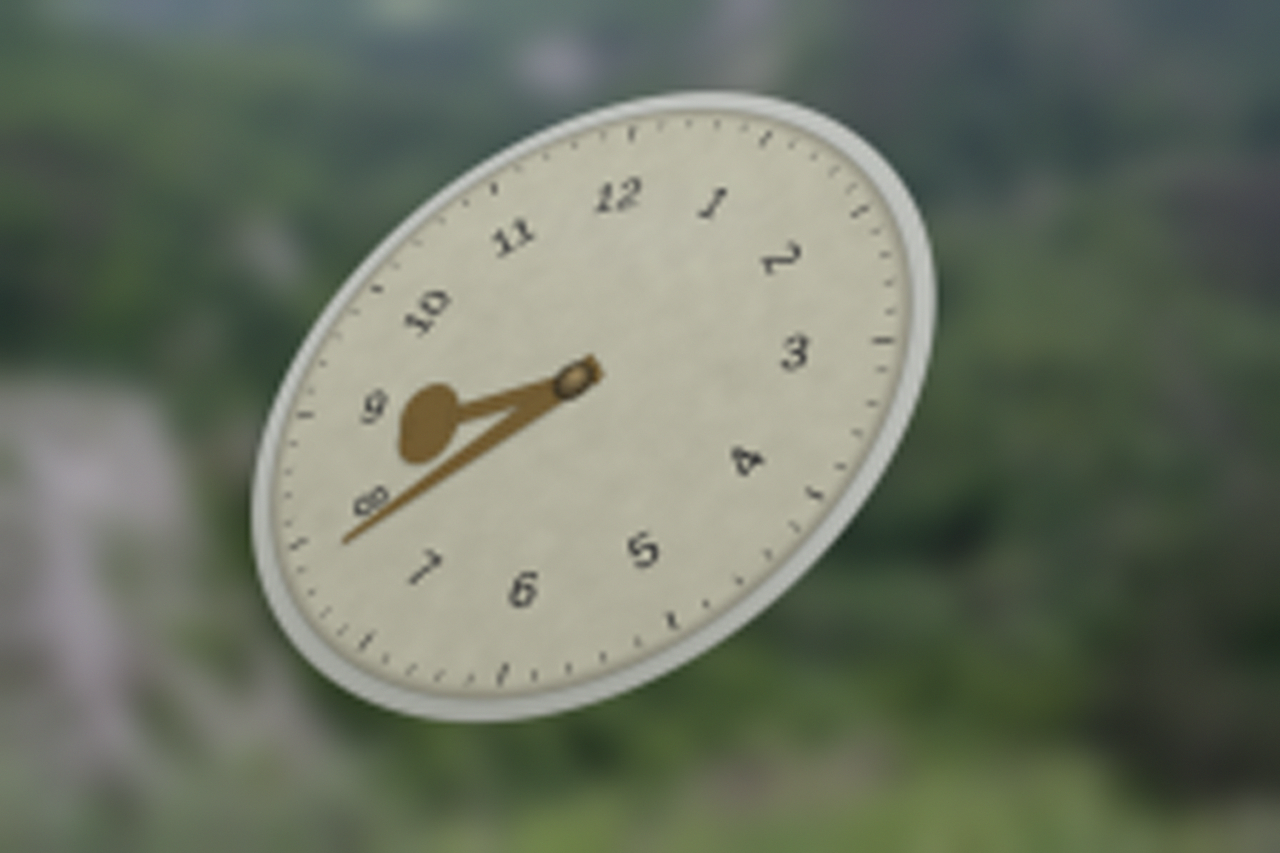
8:39
